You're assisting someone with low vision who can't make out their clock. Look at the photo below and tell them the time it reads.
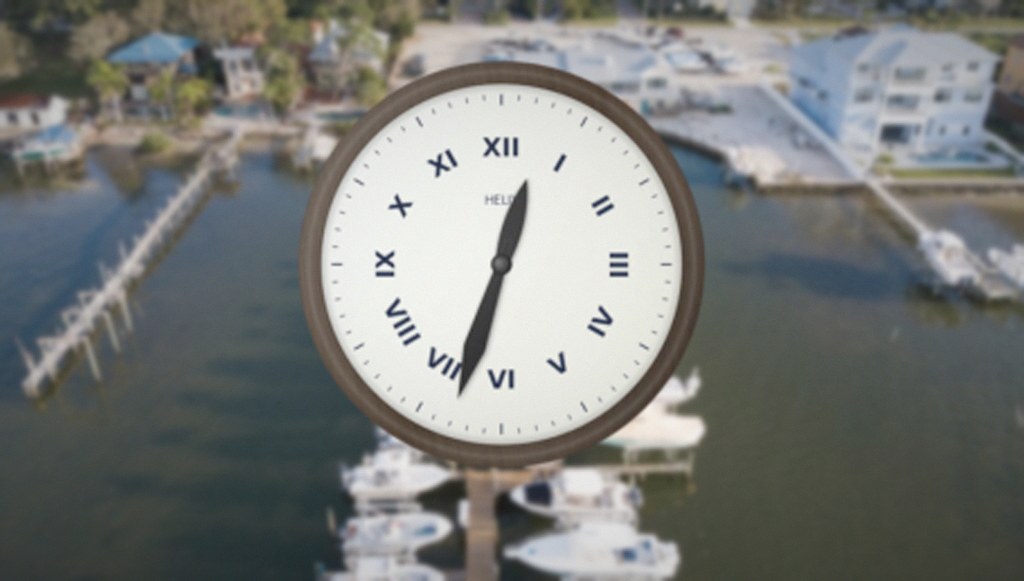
12:33
